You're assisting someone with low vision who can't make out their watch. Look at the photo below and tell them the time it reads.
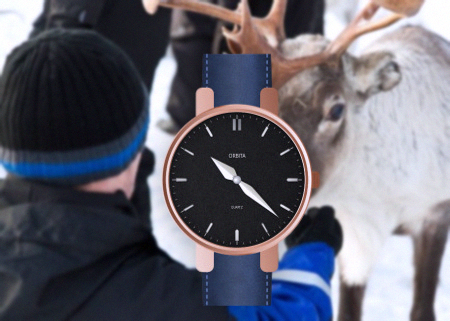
10:22
